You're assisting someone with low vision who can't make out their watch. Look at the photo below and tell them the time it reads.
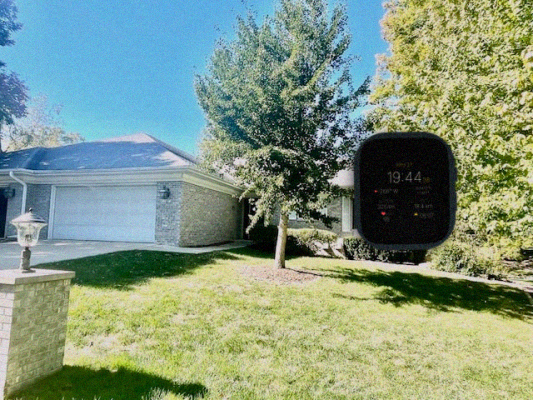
19:44
